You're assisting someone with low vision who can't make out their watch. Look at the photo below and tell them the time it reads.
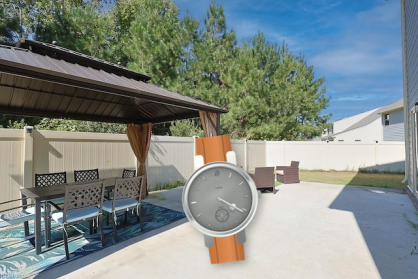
4:21
